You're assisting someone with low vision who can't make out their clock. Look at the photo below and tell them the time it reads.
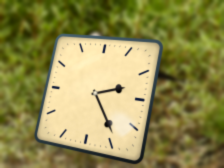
2:24
